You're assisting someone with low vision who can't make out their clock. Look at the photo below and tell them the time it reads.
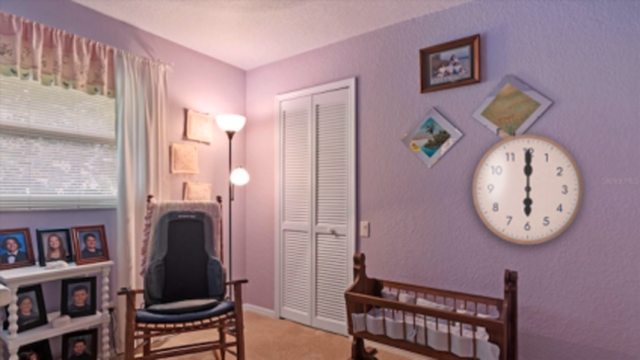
6:00
